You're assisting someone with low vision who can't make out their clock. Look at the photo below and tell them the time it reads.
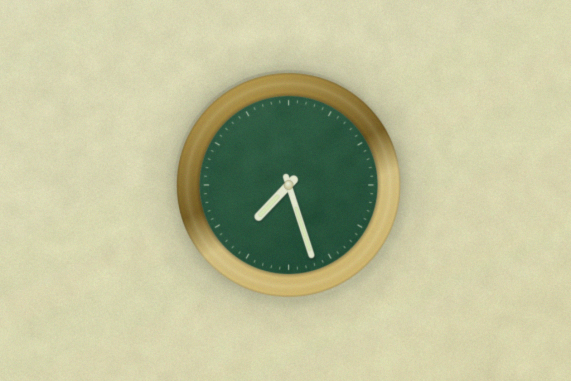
7:27
